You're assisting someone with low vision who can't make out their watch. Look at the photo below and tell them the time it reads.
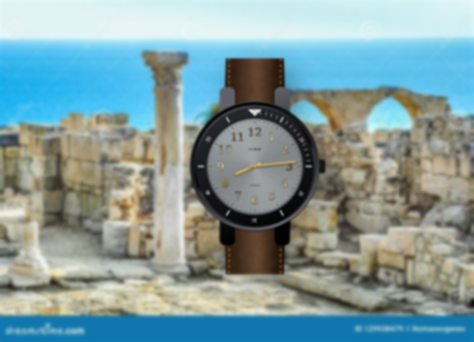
8:14
